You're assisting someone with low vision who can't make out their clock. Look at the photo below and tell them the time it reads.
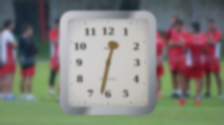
12:32
